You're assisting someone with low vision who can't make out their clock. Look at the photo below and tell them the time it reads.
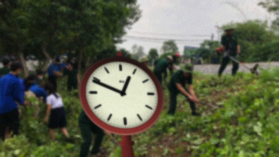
12:49
